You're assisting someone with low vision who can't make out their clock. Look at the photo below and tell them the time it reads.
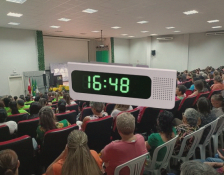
16:48
